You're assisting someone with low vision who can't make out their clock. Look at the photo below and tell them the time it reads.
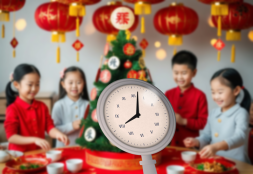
8:02
